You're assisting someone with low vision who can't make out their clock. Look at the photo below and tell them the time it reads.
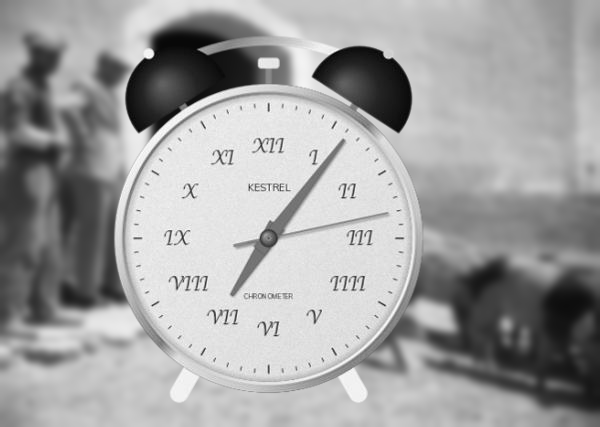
7:06:13
